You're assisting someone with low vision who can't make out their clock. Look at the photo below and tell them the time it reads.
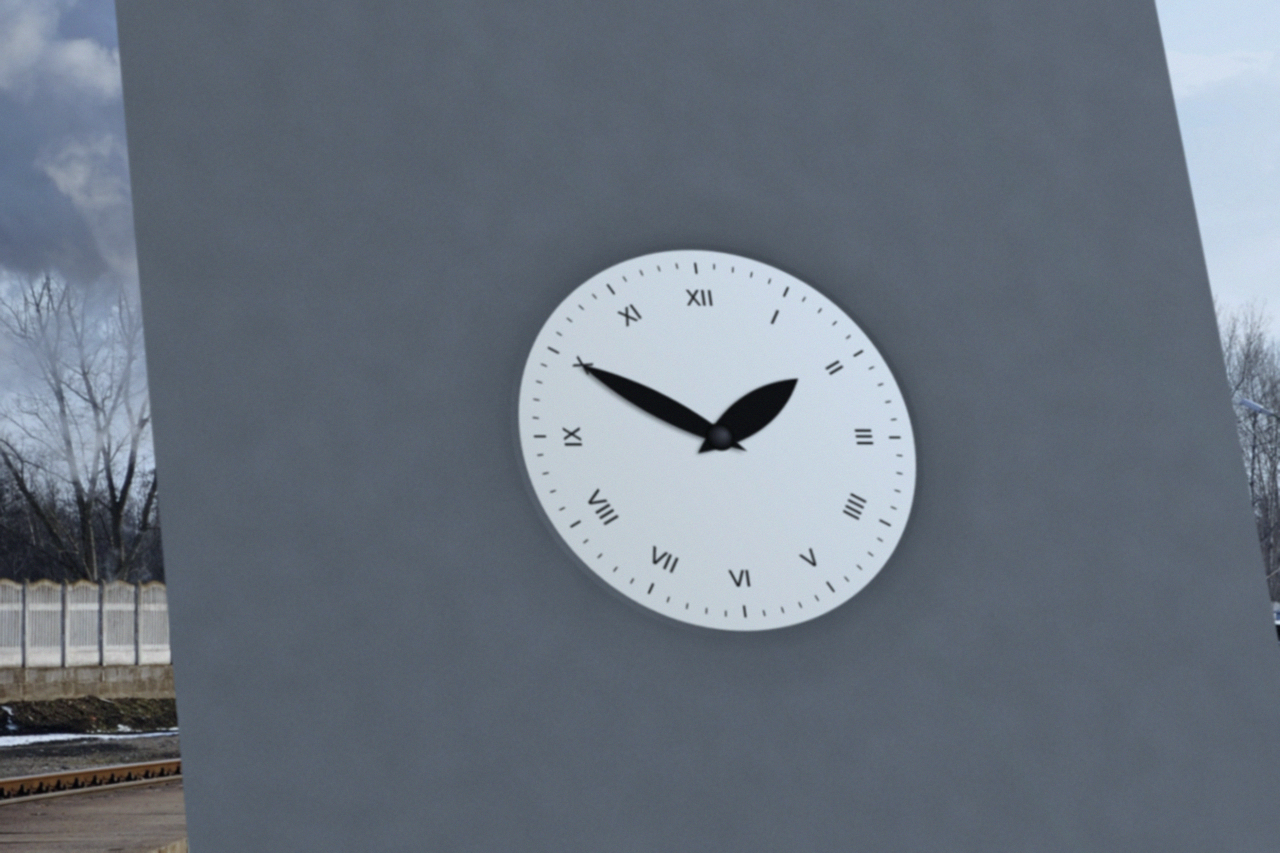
1:50
